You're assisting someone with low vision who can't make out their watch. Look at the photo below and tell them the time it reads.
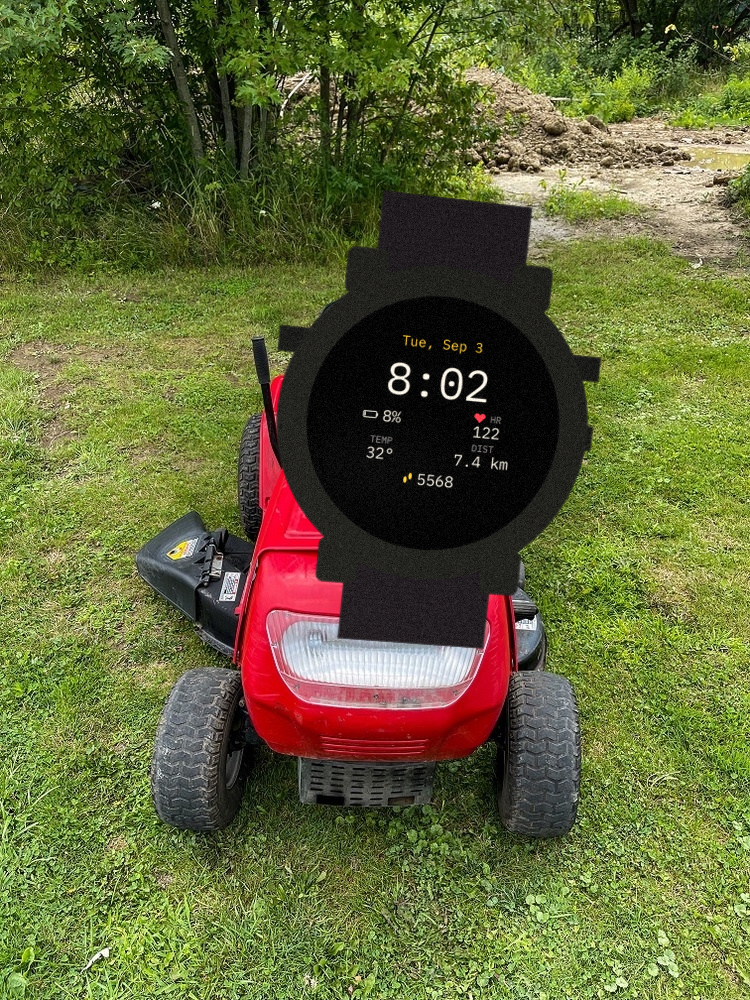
8:02
